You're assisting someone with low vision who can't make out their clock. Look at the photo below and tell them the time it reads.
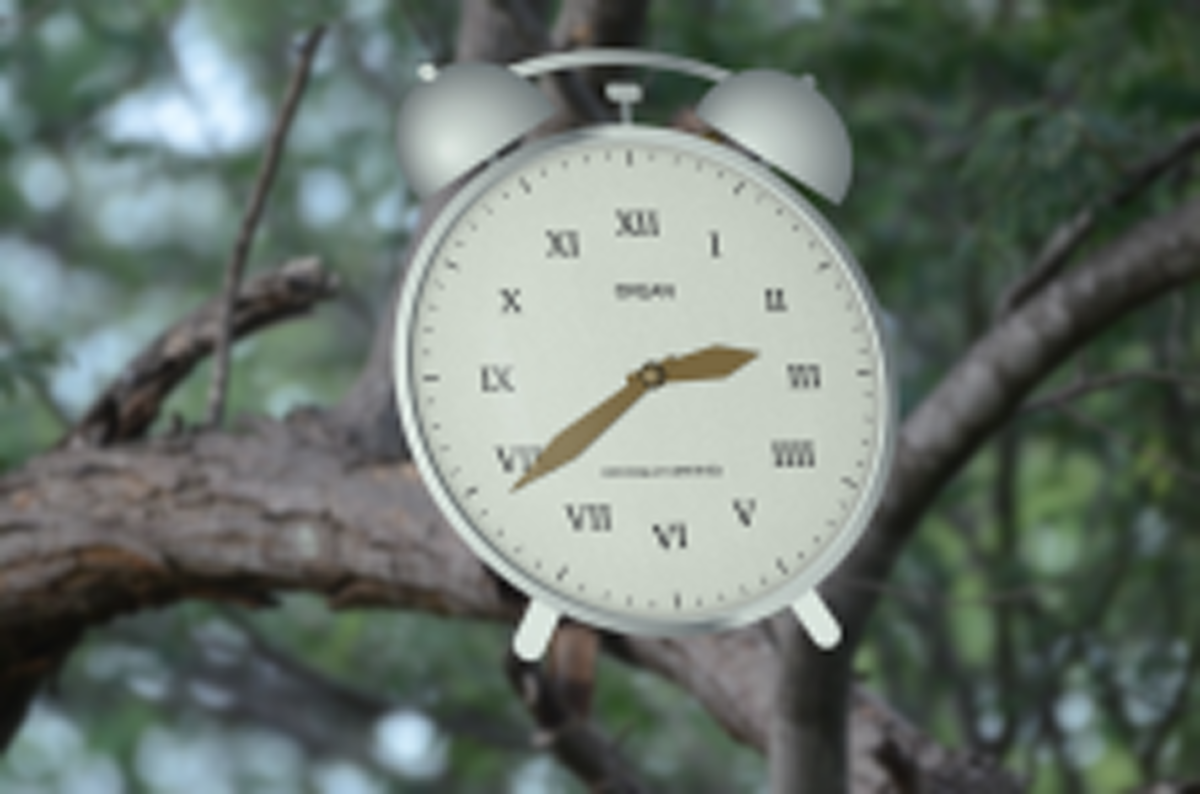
2:39
